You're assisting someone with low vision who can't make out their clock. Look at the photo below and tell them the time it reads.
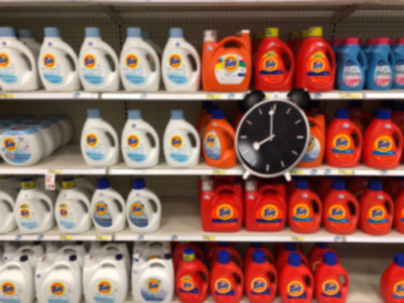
7:59
